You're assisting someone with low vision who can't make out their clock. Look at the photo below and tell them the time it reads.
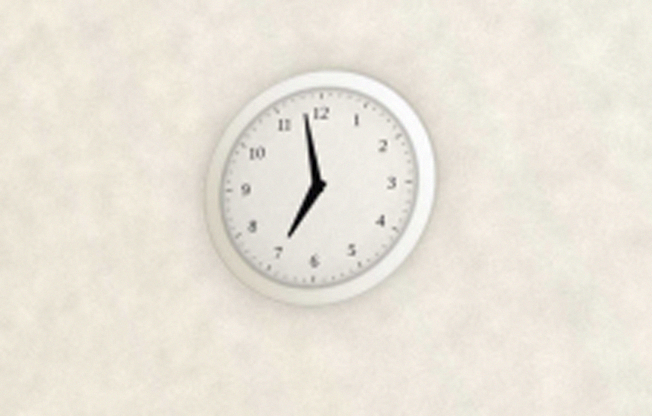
6:58
